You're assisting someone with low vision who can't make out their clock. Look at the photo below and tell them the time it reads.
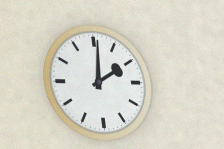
2:01
